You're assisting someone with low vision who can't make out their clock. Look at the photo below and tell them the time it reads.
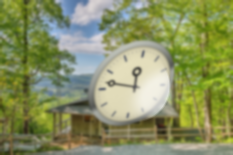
11:47
